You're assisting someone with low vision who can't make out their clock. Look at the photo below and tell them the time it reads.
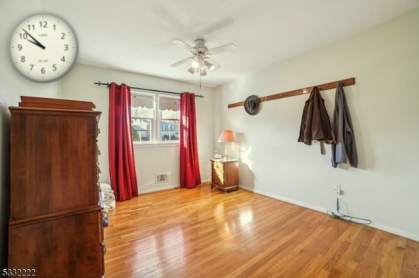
9:52
